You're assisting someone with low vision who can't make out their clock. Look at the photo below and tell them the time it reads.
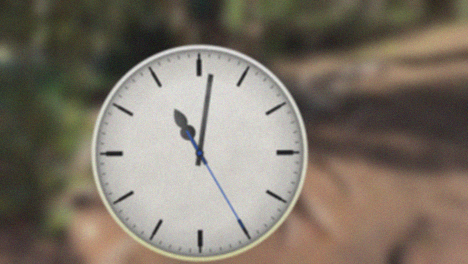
11:01:25
